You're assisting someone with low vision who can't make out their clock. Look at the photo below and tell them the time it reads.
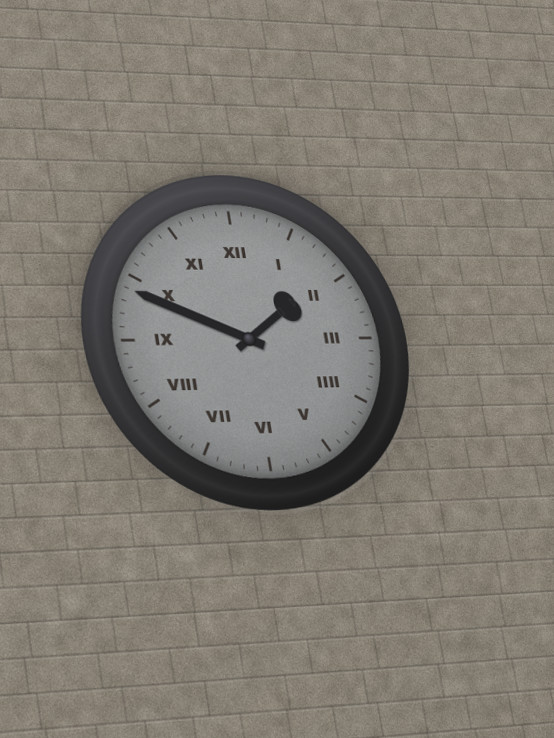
1:49
